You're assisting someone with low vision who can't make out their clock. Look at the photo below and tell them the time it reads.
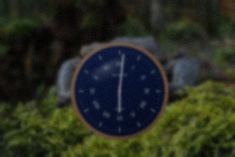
6:01
